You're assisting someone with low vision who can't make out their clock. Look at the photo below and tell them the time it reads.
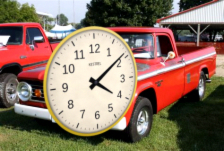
4:09
